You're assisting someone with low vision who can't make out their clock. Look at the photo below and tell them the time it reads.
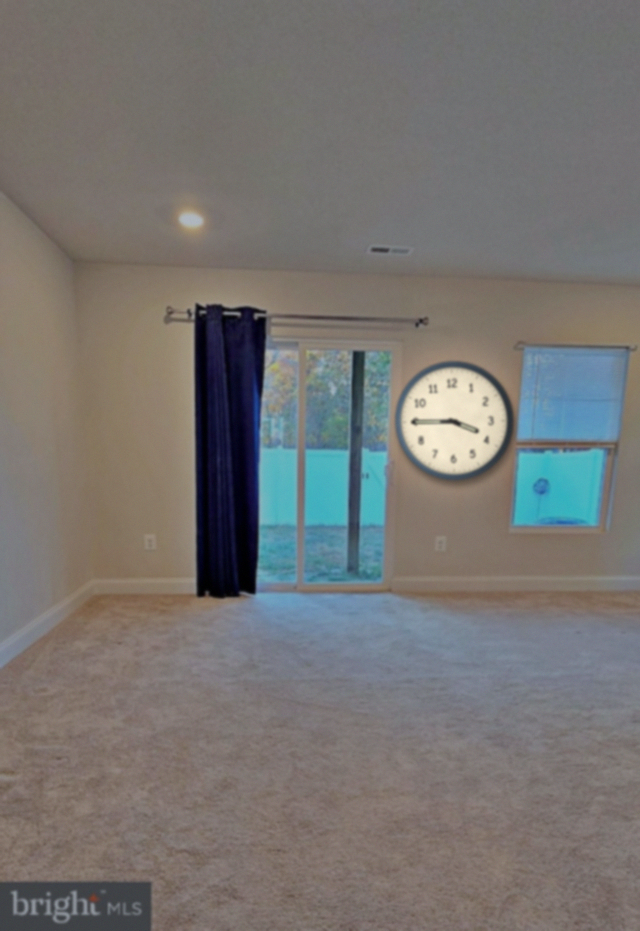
3:45
